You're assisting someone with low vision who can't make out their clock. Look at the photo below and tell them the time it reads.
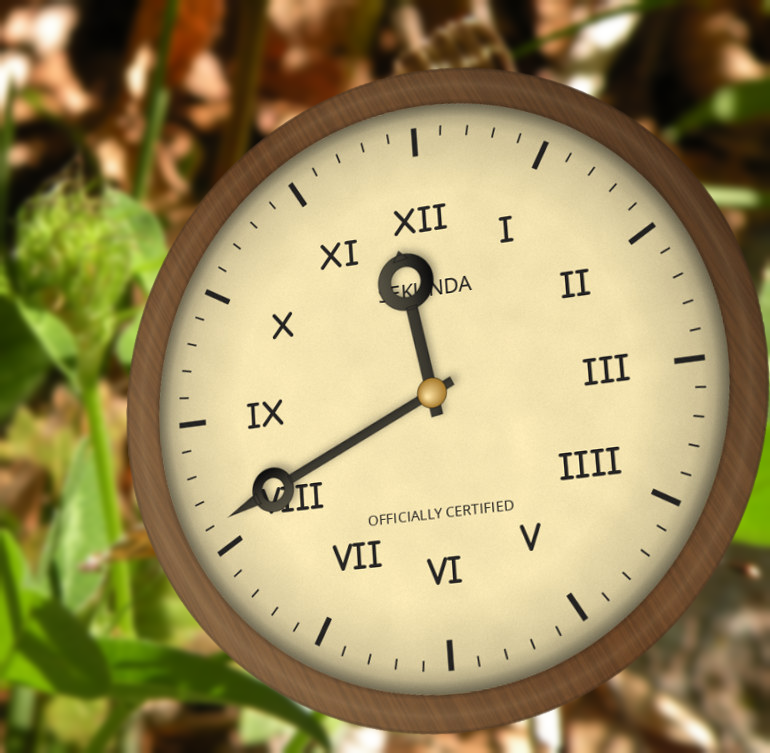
11:41
